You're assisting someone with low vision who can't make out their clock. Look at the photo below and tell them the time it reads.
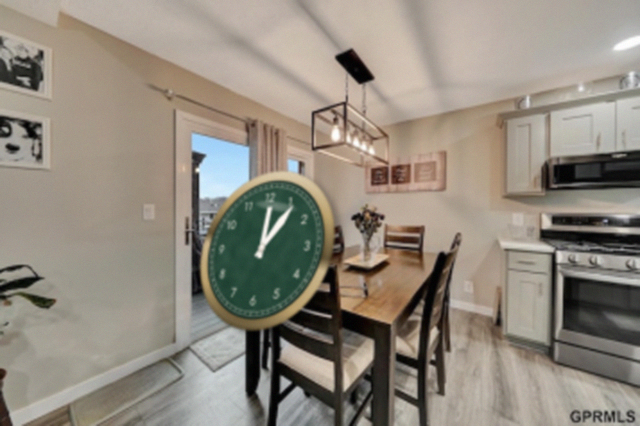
12:06
